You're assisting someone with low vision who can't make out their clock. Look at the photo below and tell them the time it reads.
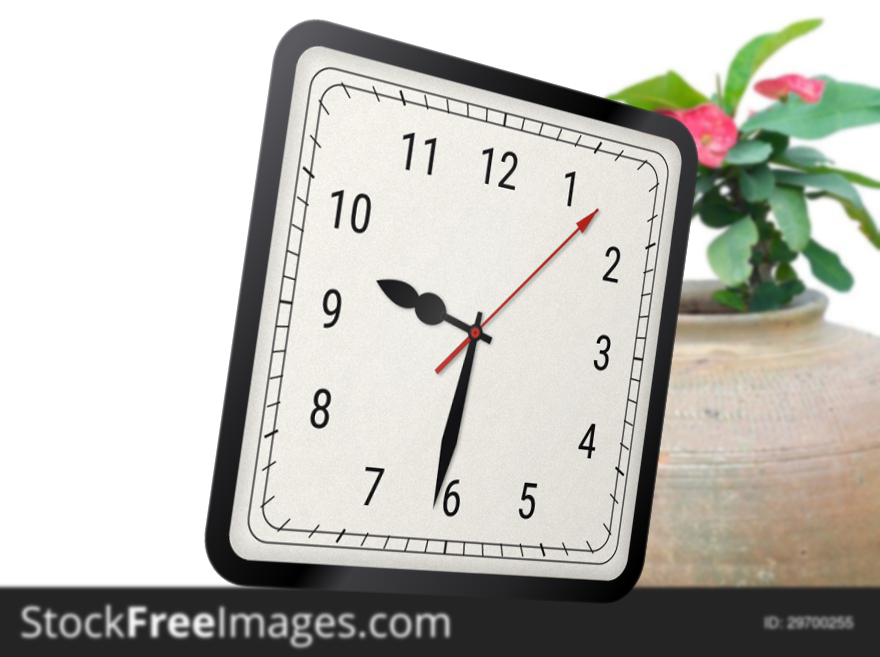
9:31:07
